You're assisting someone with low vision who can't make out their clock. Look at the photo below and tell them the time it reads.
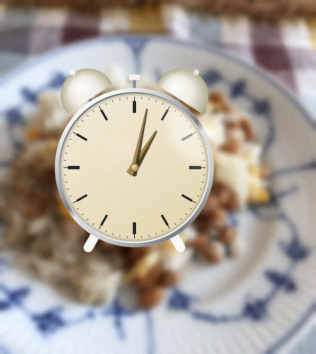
1:02
